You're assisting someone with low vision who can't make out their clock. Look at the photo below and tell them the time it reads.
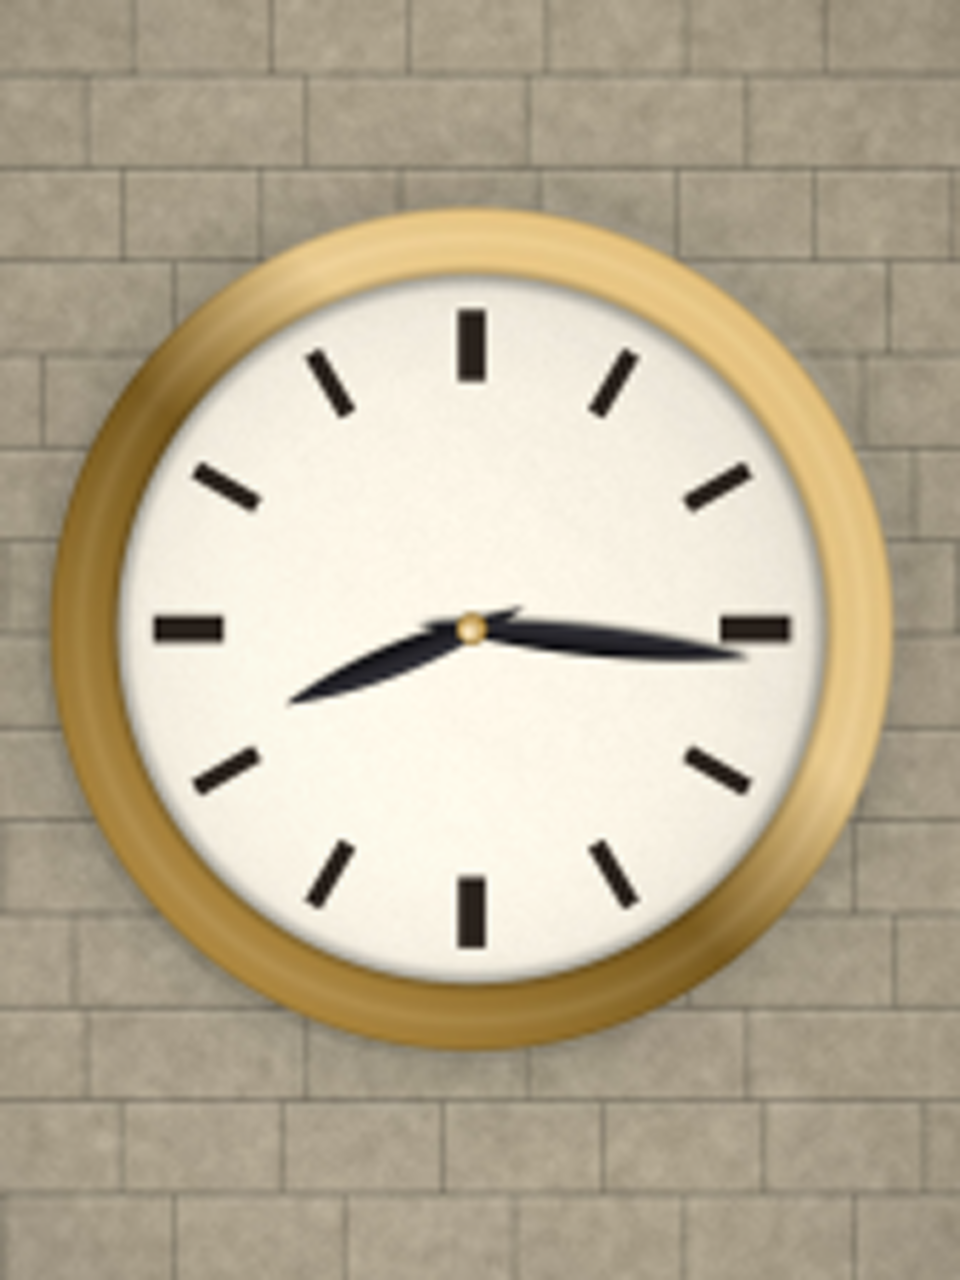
8:16
